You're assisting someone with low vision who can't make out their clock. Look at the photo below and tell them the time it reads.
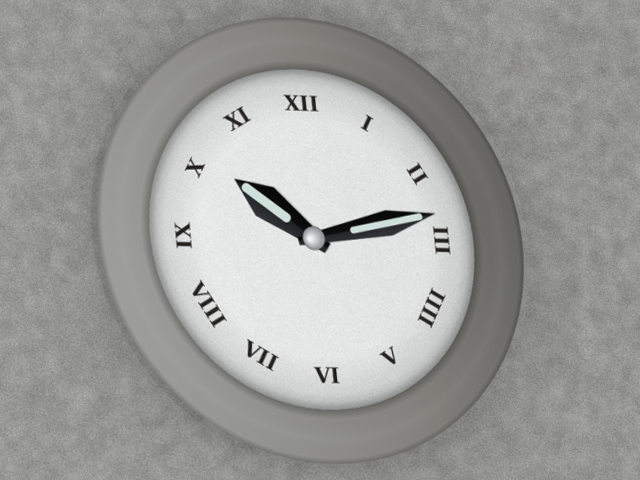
10:13
